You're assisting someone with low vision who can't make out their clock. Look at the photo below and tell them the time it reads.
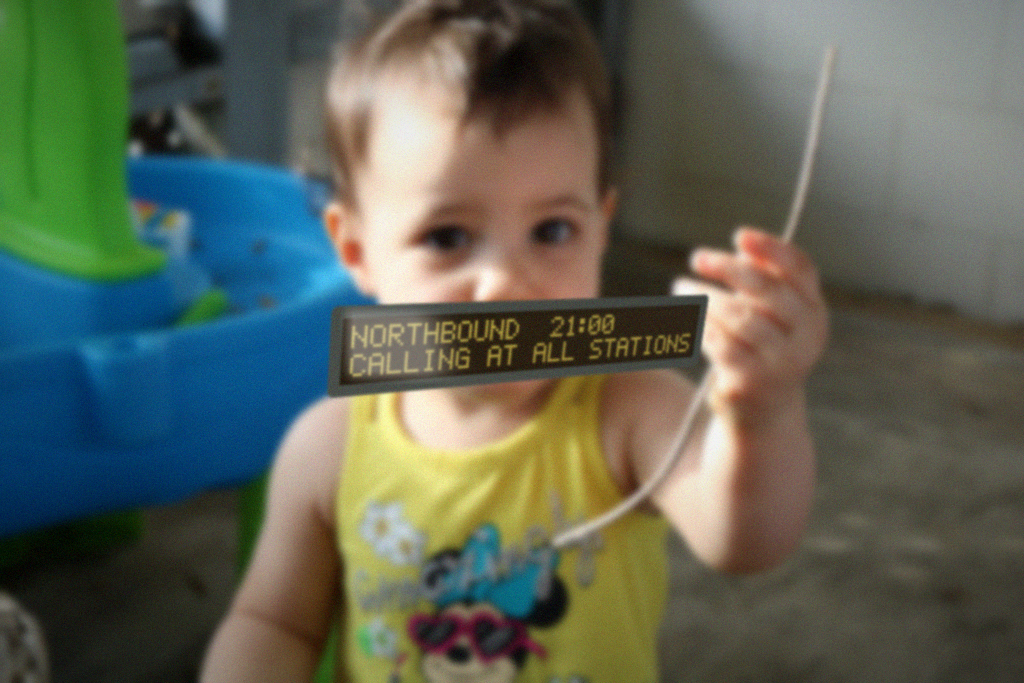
21:00
